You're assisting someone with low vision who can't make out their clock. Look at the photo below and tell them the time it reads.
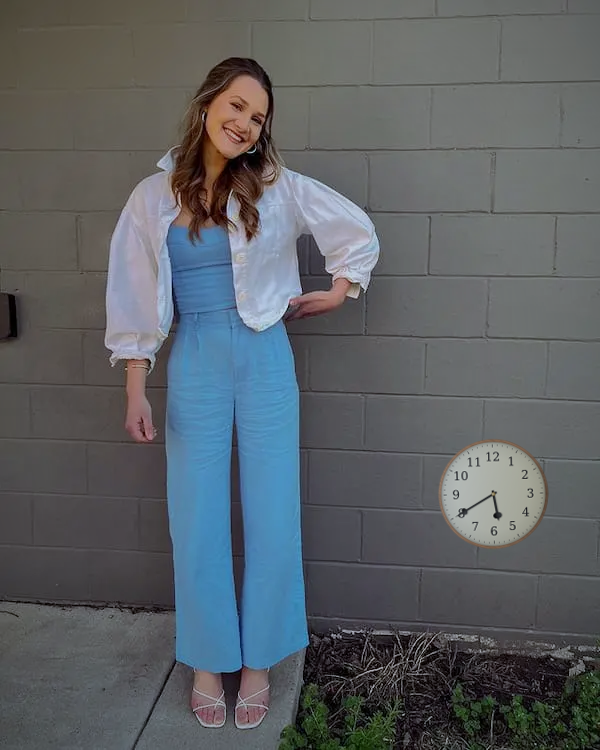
5:40
